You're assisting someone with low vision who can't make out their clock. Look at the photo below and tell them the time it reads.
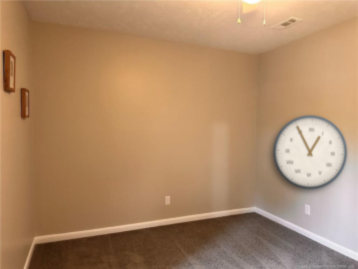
12:55
